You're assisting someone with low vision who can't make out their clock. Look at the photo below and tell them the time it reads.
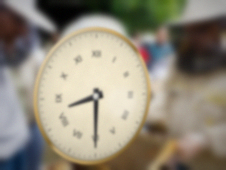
8:30
